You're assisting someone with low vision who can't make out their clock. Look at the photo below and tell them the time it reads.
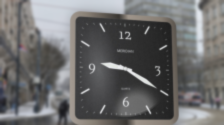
9:20
